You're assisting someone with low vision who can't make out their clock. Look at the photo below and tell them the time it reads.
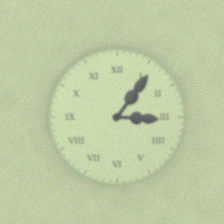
3:06
